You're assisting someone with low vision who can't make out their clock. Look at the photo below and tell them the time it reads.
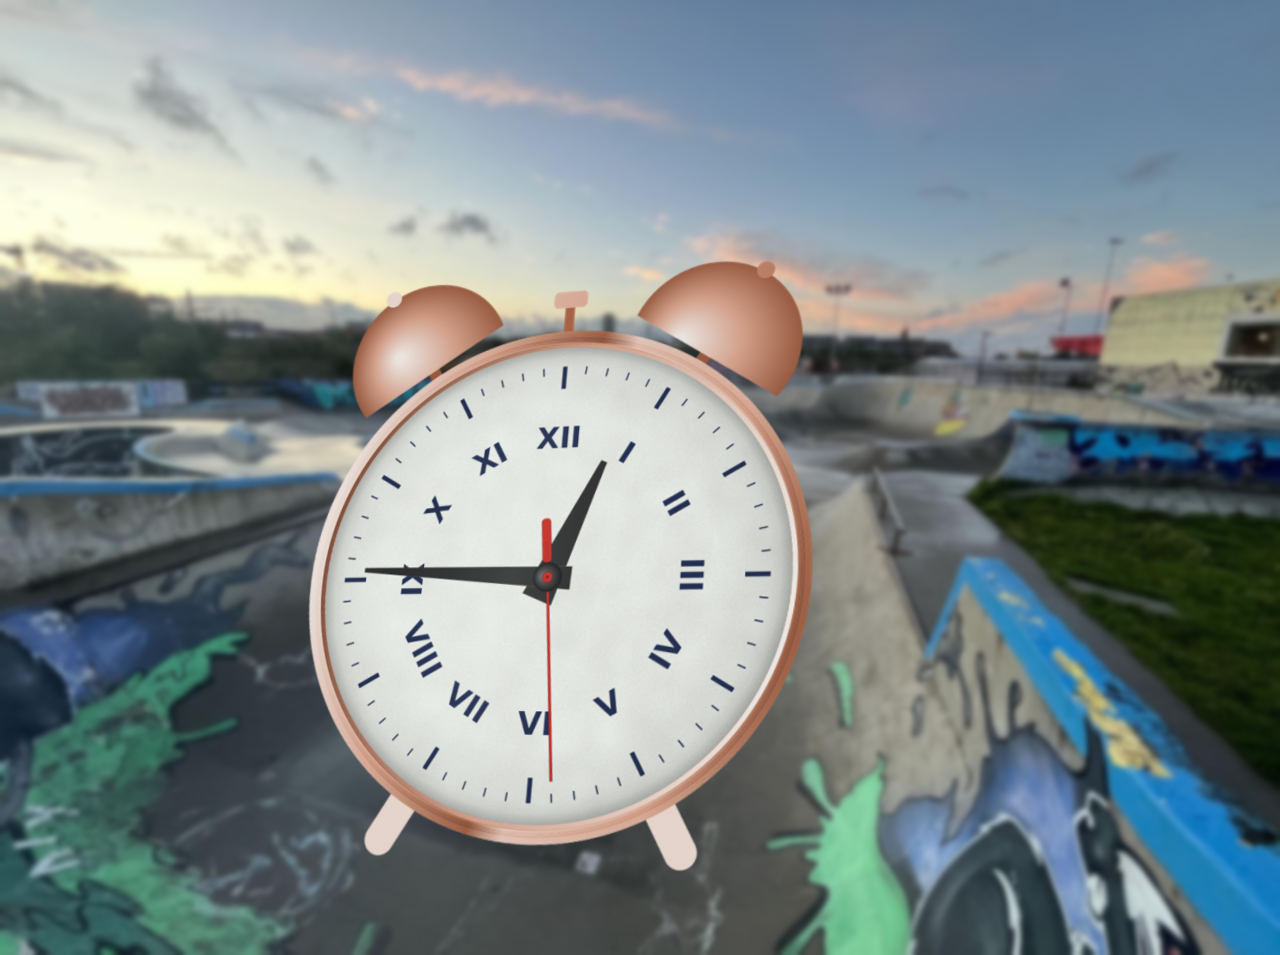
12:45:29
